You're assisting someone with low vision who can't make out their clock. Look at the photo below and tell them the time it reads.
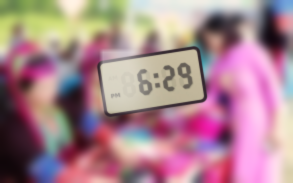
6:29
